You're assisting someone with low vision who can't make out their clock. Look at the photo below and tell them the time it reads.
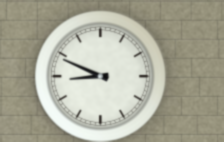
8:49
